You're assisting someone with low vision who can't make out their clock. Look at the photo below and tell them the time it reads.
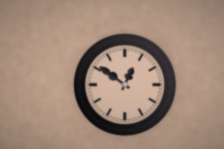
12:51
